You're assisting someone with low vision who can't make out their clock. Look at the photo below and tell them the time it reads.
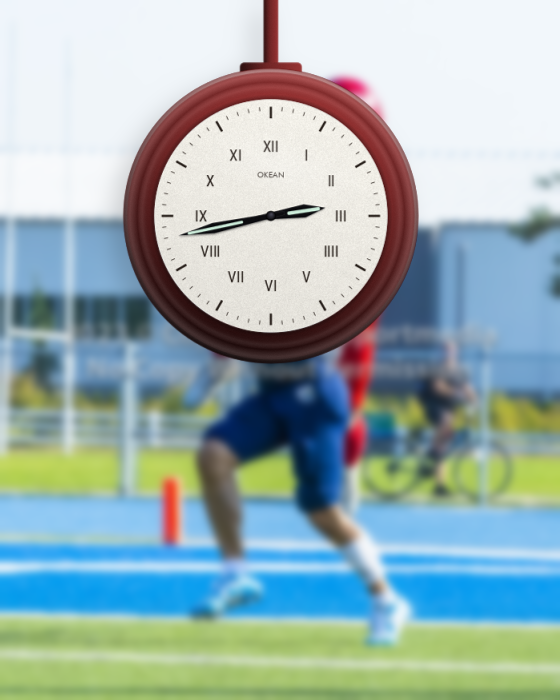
2:43
